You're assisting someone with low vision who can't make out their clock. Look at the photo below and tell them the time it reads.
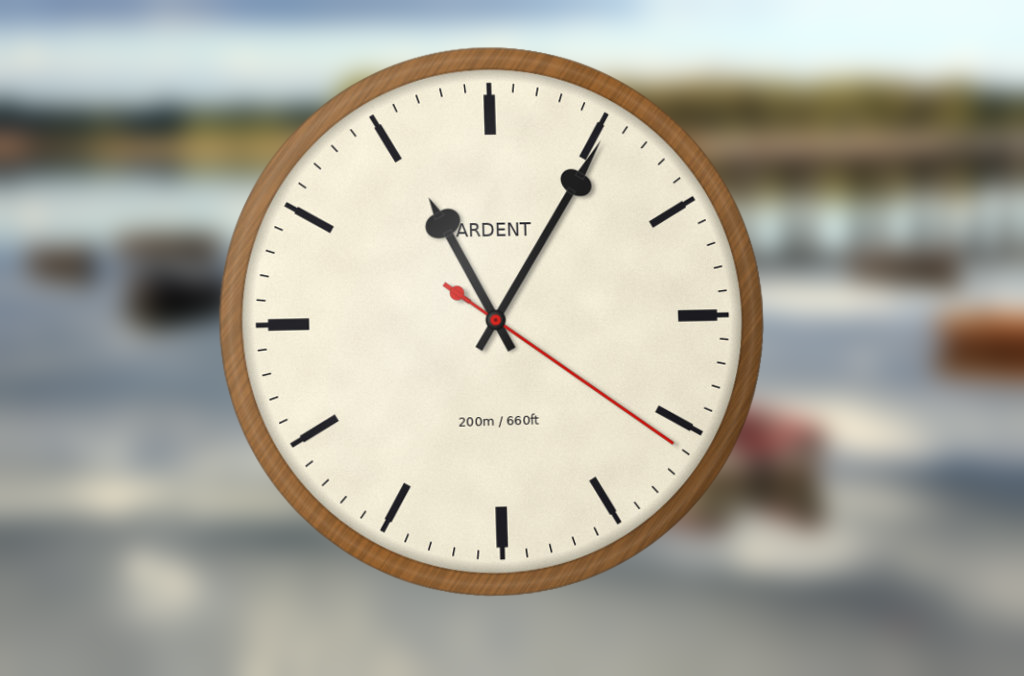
11:05:21
